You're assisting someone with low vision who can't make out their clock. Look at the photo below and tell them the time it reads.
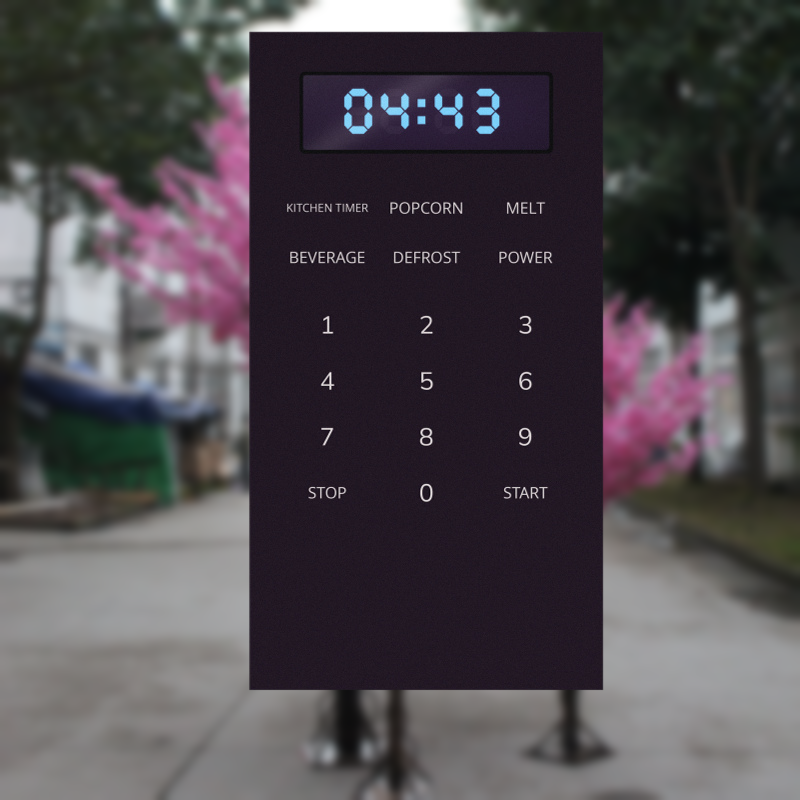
4:43
